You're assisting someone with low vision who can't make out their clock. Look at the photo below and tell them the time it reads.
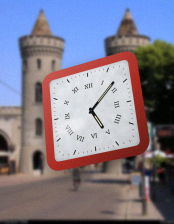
5:08
